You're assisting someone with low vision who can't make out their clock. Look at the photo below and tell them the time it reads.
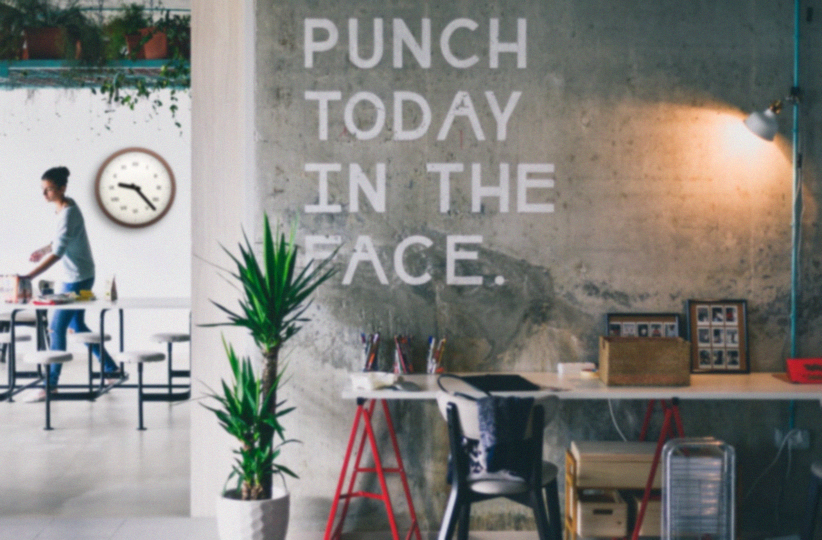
9:23
